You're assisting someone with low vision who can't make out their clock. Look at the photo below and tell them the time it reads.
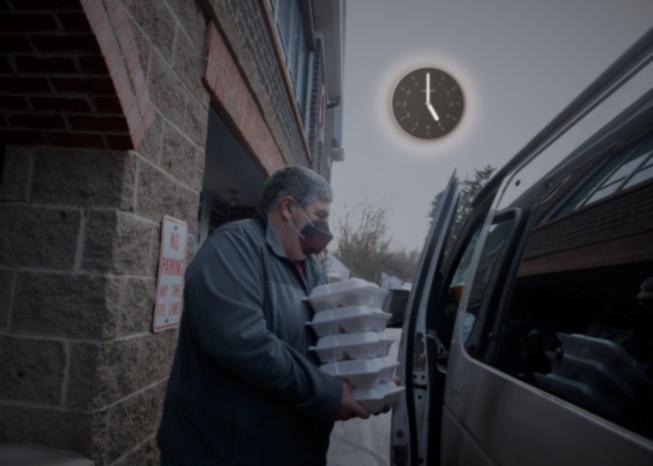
5:00
